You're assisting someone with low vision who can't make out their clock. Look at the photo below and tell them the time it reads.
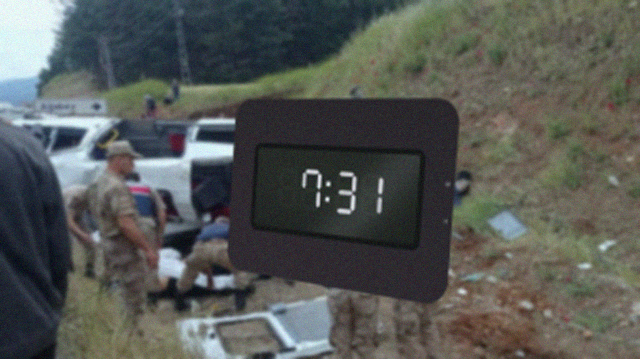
7:31
